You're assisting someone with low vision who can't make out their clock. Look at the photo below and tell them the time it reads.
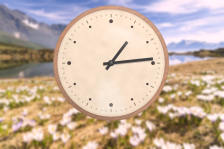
1:14
